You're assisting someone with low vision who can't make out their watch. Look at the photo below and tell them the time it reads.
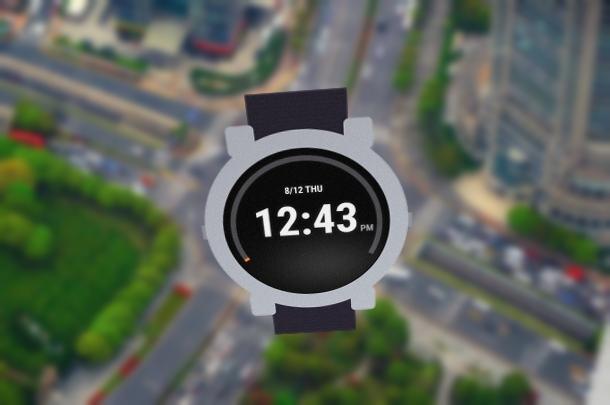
12:43
